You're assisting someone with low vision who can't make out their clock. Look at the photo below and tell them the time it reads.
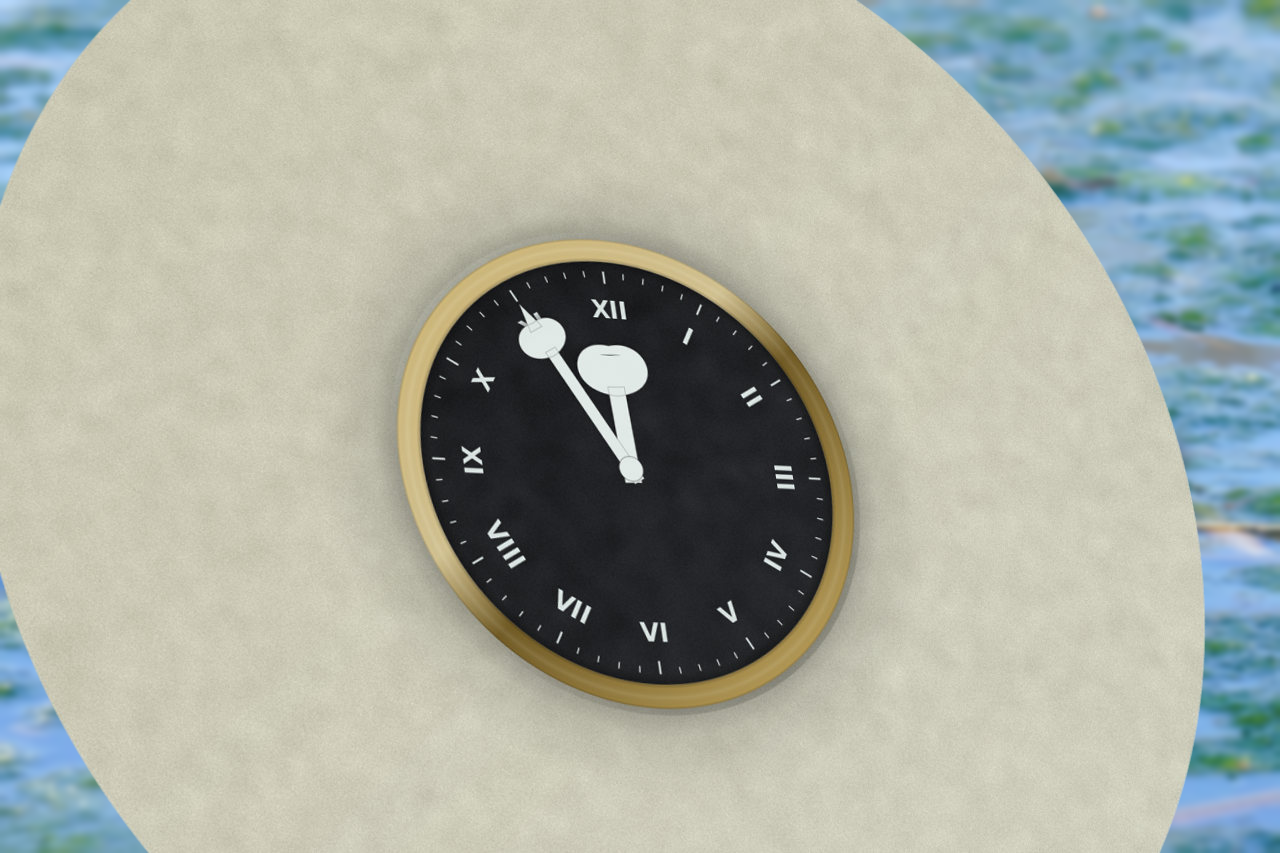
11:55
